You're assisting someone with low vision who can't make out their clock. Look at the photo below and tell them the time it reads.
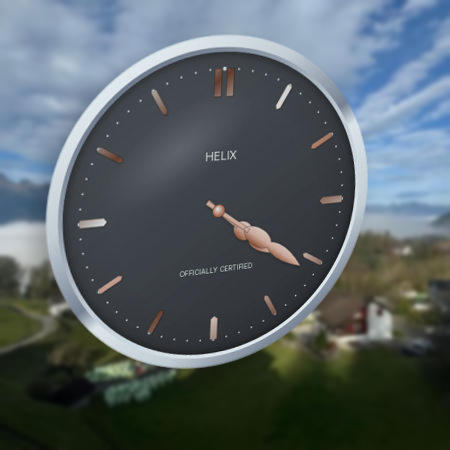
4:21
